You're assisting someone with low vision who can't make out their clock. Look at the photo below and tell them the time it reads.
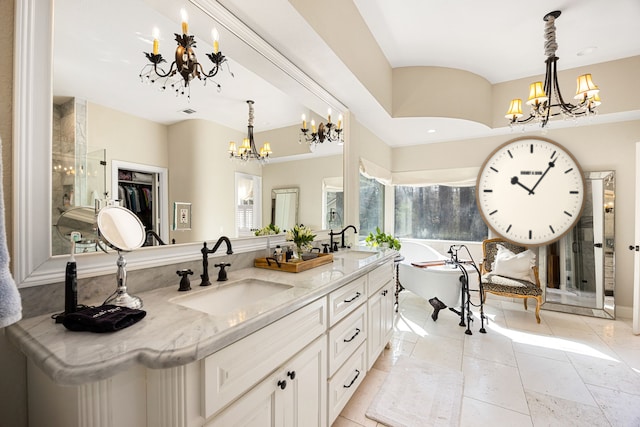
10:06
